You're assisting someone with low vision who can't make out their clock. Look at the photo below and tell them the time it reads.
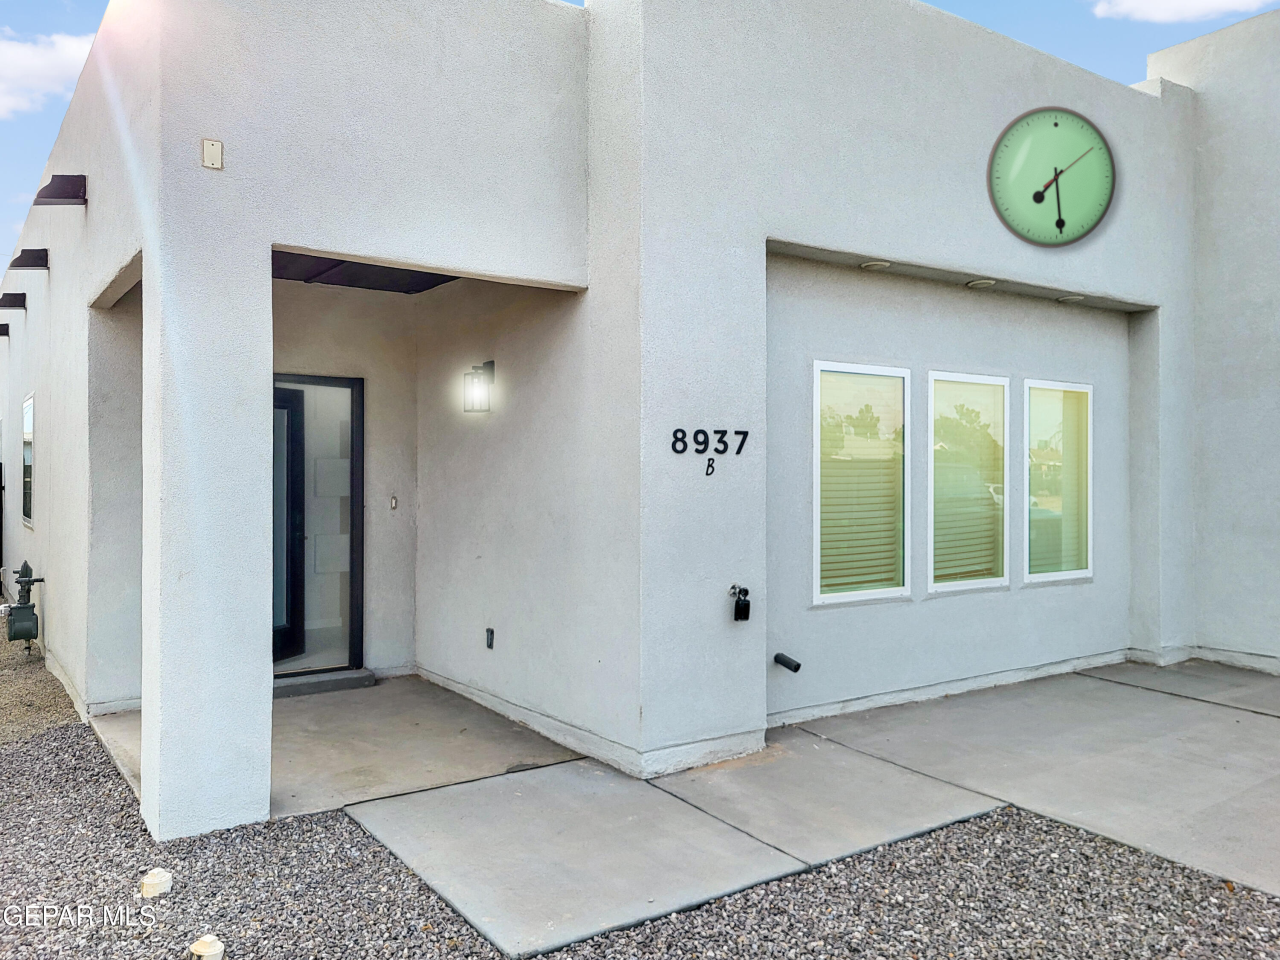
7:29:09
